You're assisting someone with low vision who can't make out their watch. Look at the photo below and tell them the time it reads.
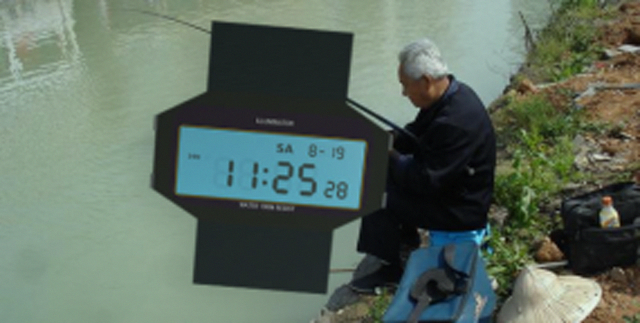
11:25:28
